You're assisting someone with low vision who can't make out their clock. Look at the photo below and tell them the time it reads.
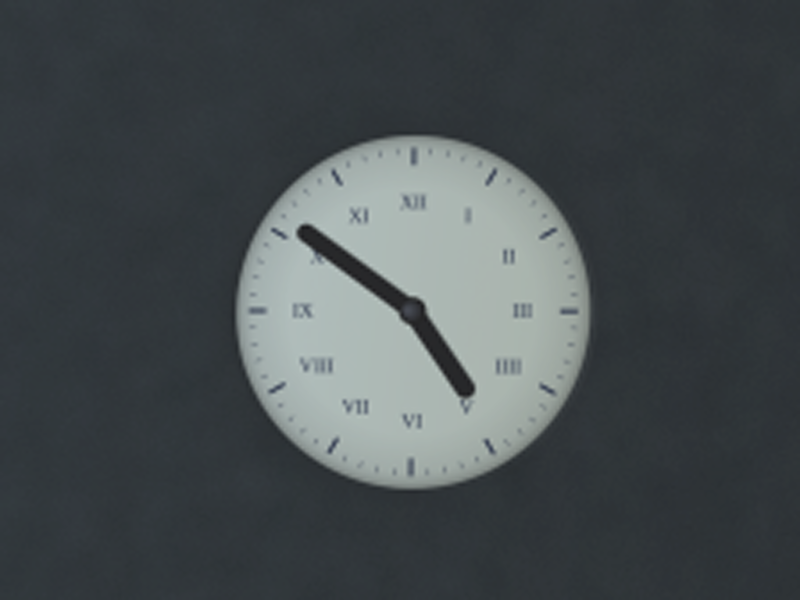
4:51
